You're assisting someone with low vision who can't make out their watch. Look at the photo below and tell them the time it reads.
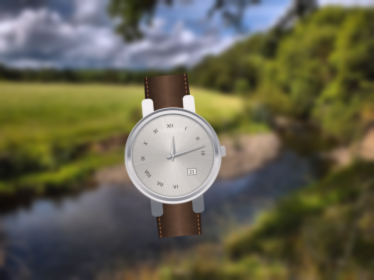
12:13
